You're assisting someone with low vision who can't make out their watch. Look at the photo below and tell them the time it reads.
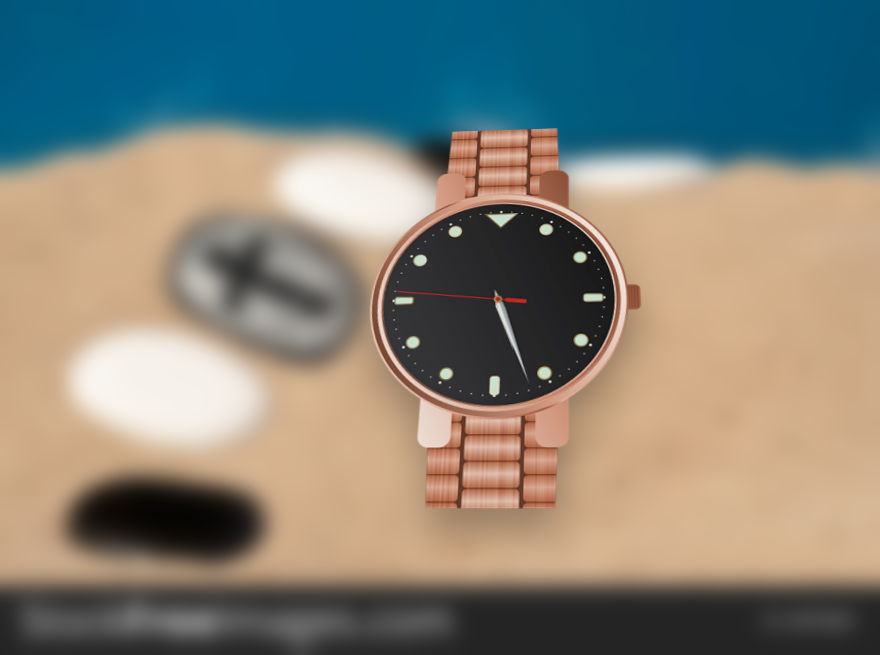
5:26:46
